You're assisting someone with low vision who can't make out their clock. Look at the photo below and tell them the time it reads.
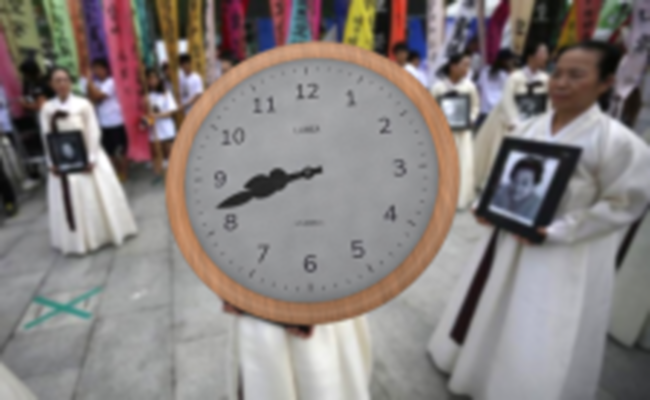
8:42
